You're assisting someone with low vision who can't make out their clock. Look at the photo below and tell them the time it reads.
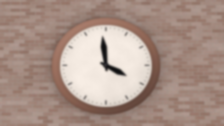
3:59
